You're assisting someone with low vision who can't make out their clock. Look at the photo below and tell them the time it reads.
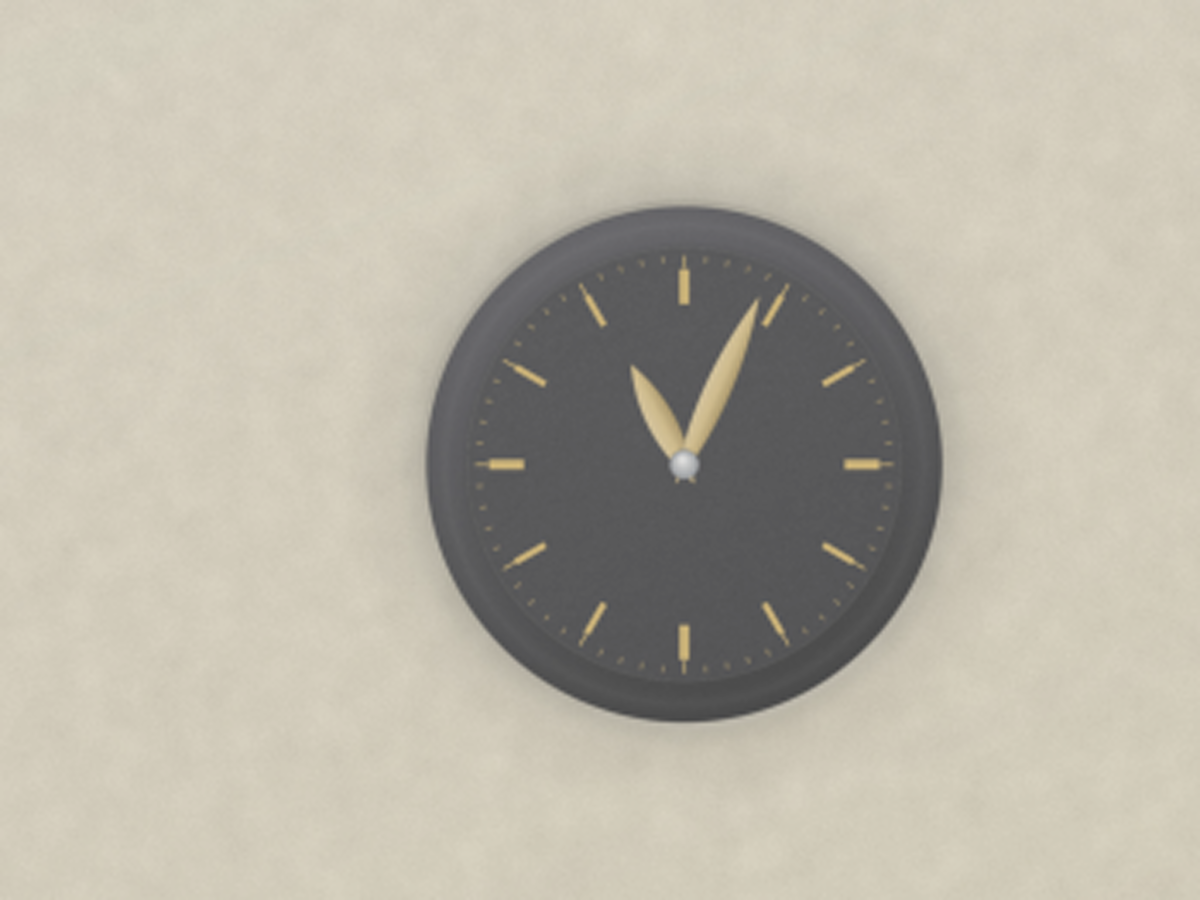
11:04
